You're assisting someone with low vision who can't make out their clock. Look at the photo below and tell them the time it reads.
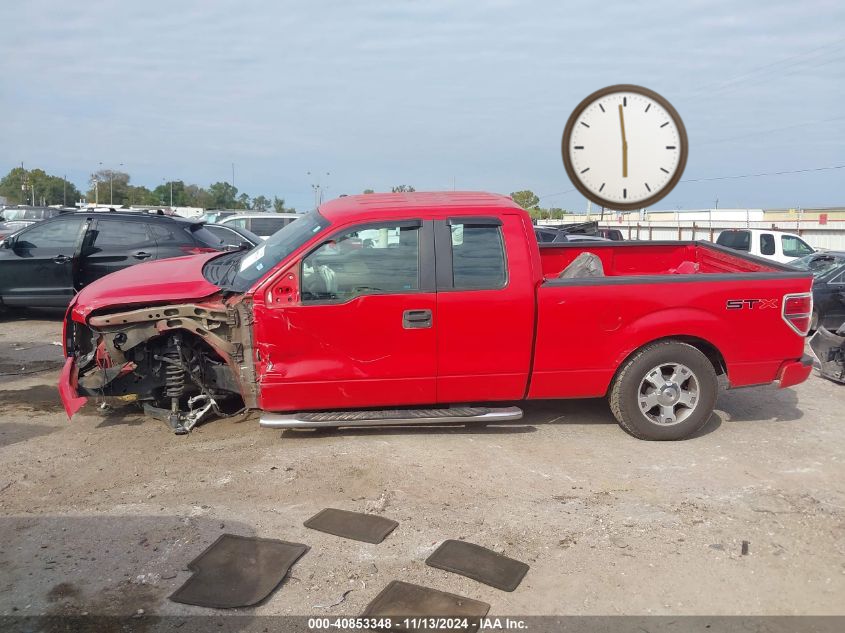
5:59
